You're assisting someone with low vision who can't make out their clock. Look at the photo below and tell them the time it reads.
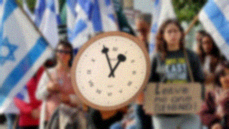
12:56
